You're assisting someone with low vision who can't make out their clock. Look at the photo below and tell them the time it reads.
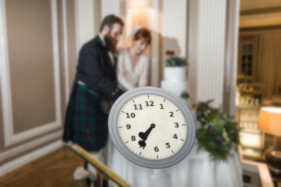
7:36
